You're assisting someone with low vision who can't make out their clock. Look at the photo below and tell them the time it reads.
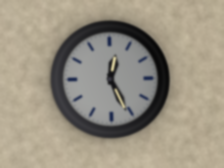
12:26
